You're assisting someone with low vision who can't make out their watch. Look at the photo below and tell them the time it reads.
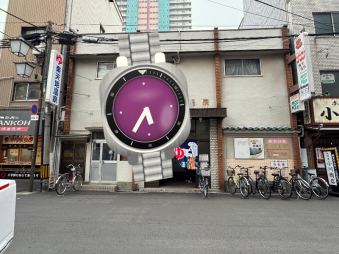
5:36
